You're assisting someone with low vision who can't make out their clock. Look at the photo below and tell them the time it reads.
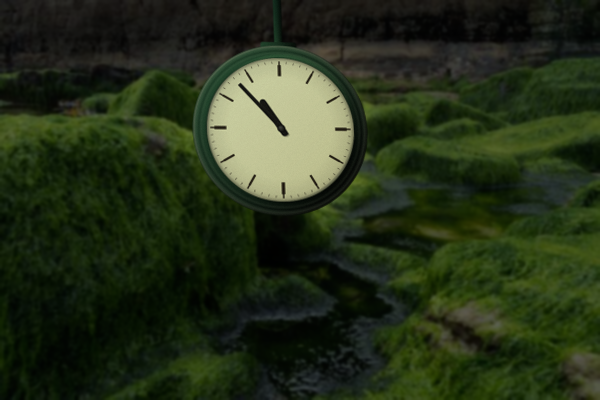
10:53
